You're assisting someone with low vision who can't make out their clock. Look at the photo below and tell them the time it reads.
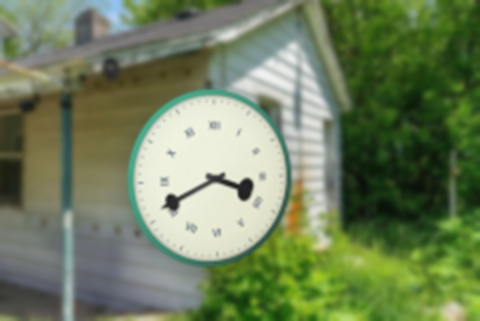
3:41
